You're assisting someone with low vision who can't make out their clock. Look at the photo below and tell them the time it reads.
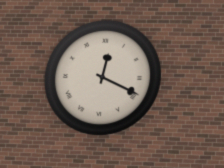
12:19
